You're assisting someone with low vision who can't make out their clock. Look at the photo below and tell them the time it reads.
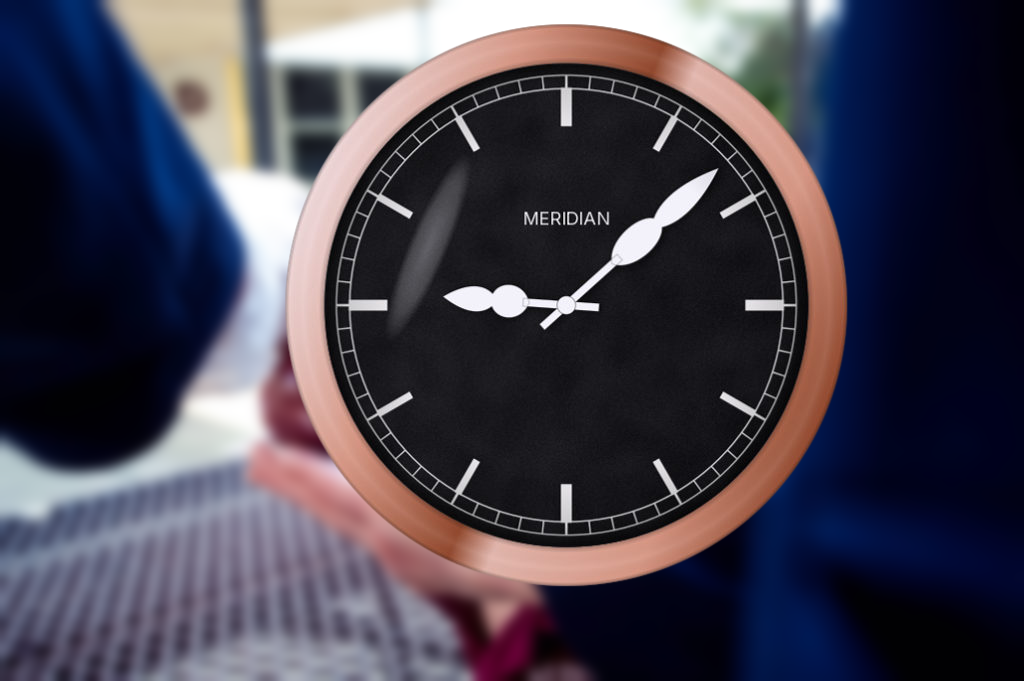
9:08
